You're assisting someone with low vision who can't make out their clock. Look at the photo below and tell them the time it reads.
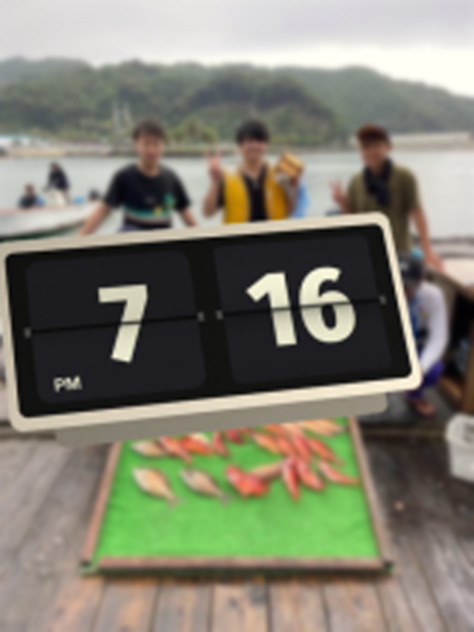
7:16
